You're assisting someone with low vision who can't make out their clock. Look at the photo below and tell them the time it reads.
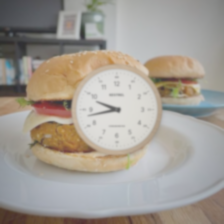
9:43
